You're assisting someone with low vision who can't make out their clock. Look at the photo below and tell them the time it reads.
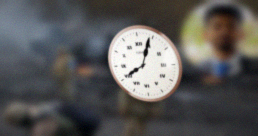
8:04
